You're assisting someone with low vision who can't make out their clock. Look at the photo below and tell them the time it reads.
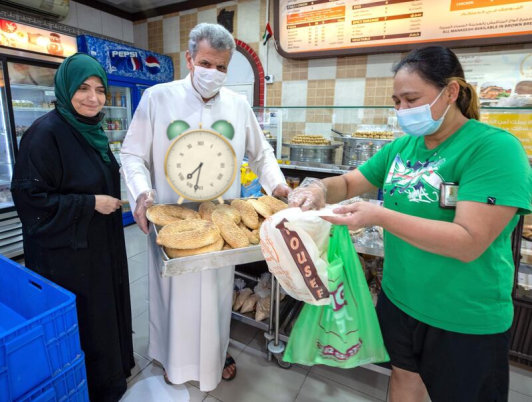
7:32
